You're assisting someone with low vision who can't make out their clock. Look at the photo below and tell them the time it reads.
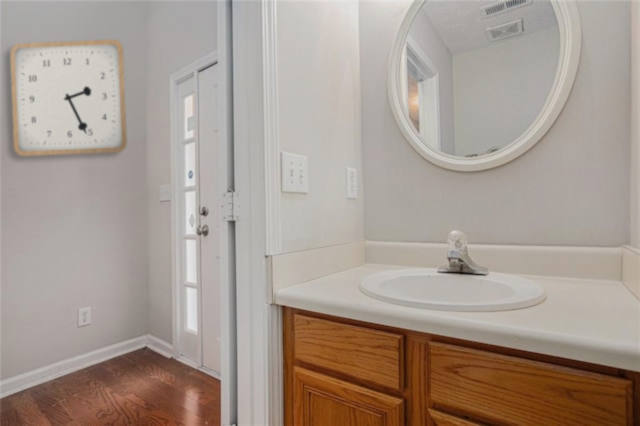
2:26
